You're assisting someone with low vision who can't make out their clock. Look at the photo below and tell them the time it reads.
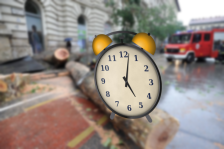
5:02
